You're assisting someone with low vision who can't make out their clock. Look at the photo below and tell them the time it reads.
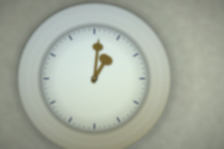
1:01
